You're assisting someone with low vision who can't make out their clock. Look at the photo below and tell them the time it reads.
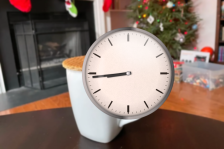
8:44
